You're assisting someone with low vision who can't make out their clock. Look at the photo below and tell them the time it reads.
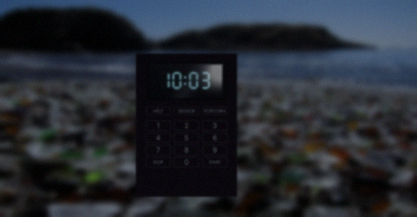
10:03
